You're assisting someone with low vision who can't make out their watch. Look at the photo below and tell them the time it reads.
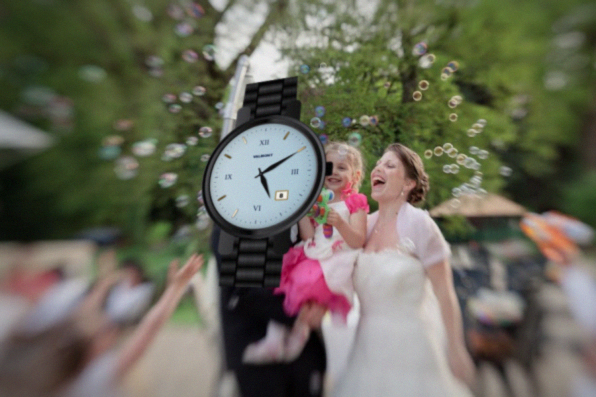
5:10
